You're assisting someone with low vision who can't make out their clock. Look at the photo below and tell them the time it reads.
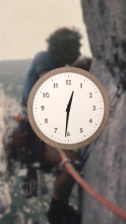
12:31
